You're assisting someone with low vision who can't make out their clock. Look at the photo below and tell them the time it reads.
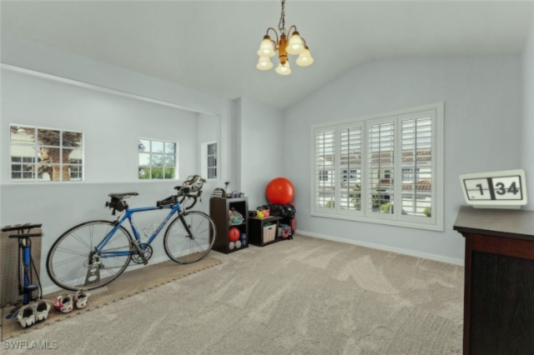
1:34
